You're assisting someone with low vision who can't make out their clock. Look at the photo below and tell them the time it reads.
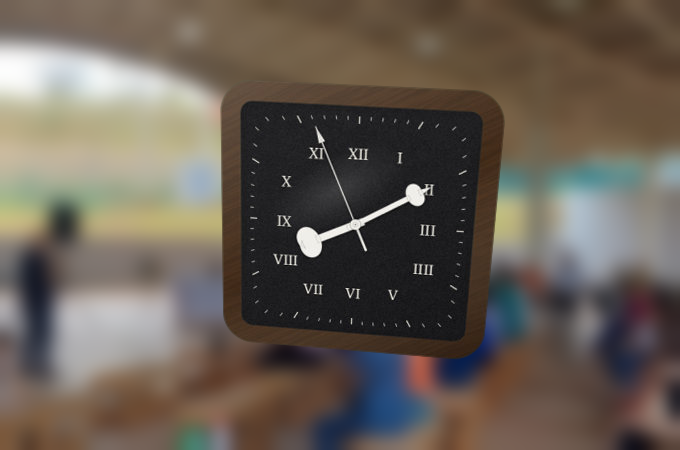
8:09:56
